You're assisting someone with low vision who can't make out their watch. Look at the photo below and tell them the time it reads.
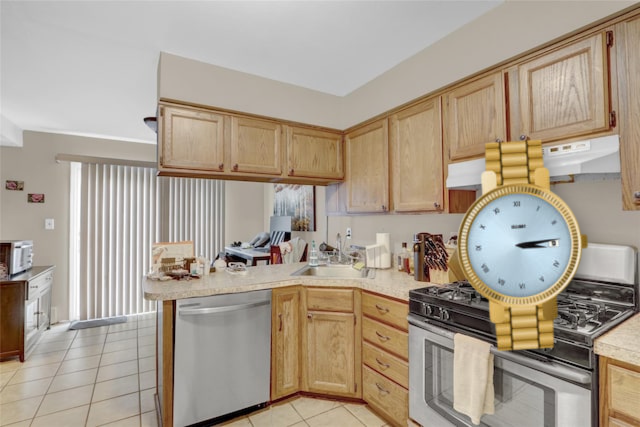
3:14
